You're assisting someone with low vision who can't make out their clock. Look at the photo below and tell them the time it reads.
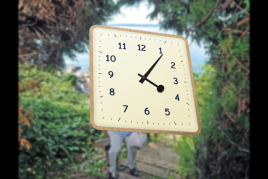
4:06
